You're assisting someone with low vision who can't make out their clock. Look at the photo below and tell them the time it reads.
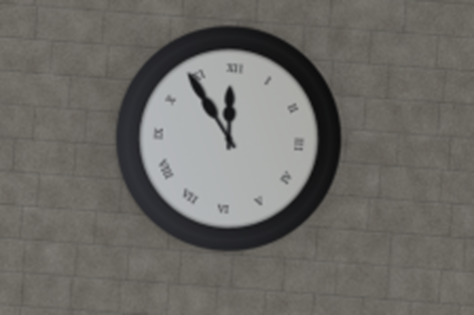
11:54
